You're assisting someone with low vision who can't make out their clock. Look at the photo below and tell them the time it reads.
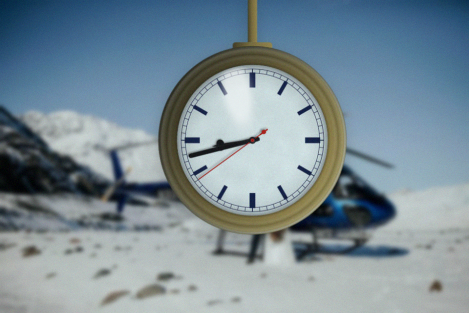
8:42:39
